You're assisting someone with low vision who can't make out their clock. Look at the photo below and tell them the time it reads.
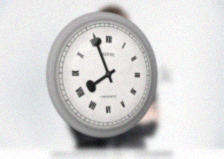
7:56
